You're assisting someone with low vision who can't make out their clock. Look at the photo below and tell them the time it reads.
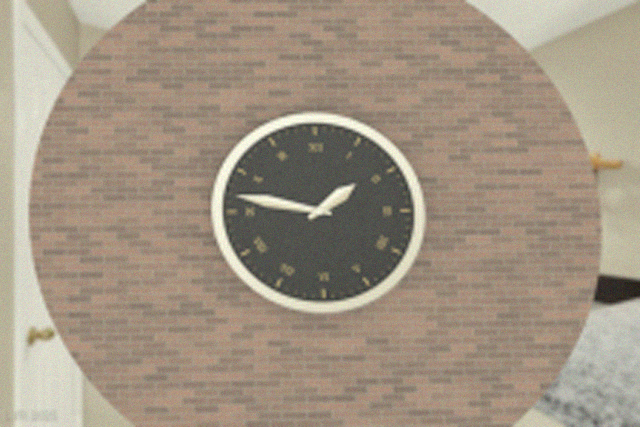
1:47
